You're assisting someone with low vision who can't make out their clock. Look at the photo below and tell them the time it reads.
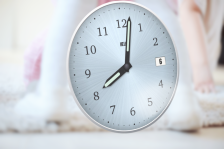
8:02
